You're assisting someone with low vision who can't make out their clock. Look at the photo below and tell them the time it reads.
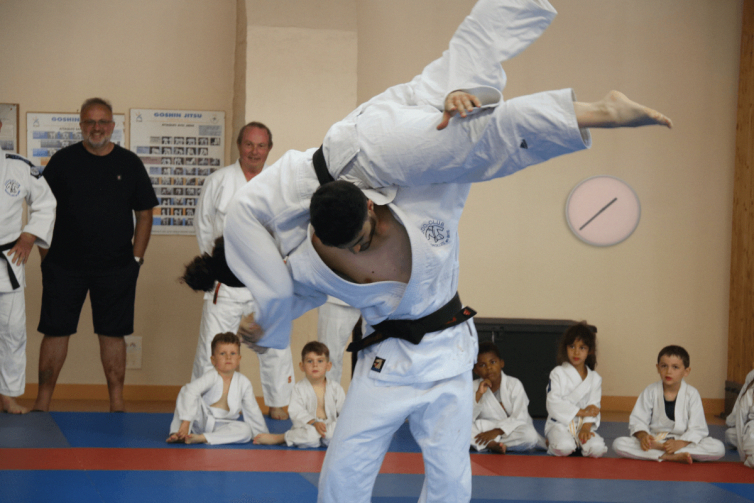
1:38
